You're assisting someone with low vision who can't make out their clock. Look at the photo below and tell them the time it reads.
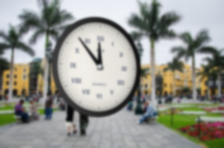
11:53
